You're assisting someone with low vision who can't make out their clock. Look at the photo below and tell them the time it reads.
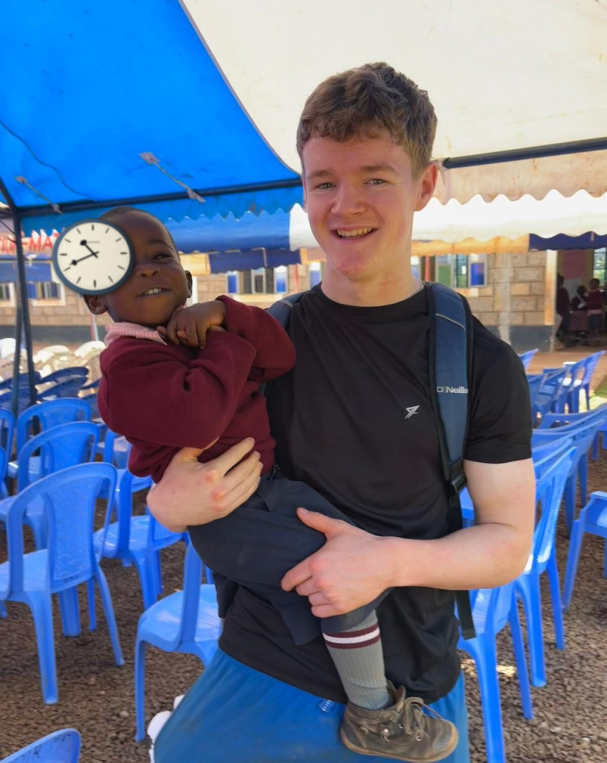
10:41
